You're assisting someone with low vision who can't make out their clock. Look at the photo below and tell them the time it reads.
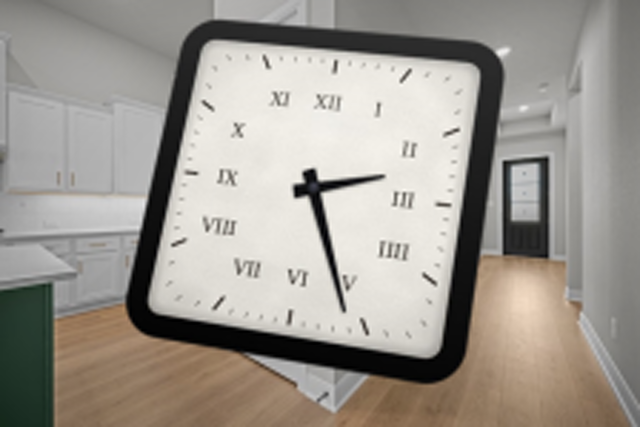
2:26
